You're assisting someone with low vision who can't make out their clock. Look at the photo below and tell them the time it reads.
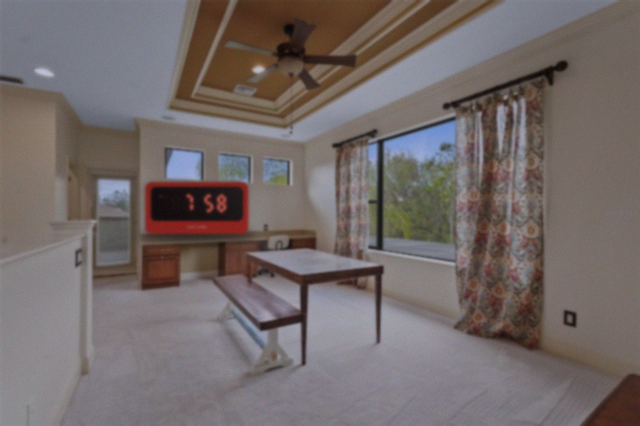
7:58
